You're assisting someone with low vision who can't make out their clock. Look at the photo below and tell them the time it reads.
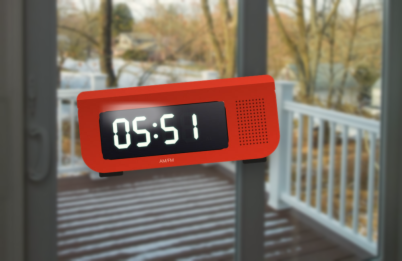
5:51
